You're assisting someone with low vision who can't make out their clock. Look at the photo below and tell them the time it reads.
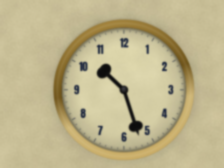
10:27
